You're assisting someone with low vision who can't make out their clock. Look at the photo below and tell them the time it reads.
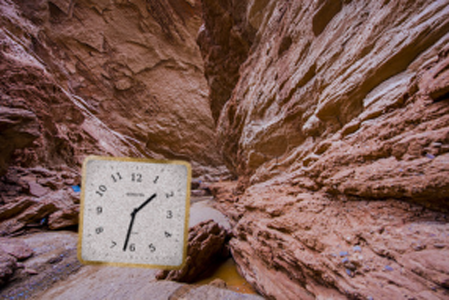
1:32
